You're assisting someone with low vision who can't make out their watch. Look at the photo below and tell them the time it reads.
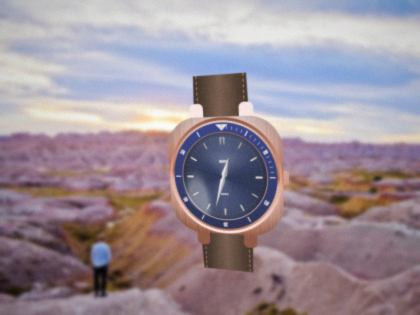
12:33
